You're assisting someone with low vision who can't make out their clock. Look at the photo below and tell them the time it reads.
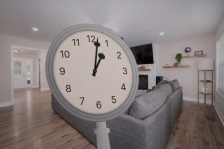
1:02
